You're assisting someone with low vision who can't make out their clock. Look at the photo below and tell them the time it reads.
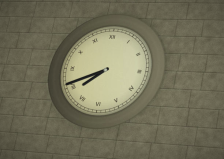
7:41
